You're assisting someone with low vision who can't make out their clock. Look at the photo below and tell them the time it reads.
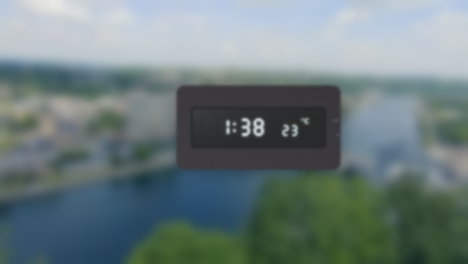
1:38
